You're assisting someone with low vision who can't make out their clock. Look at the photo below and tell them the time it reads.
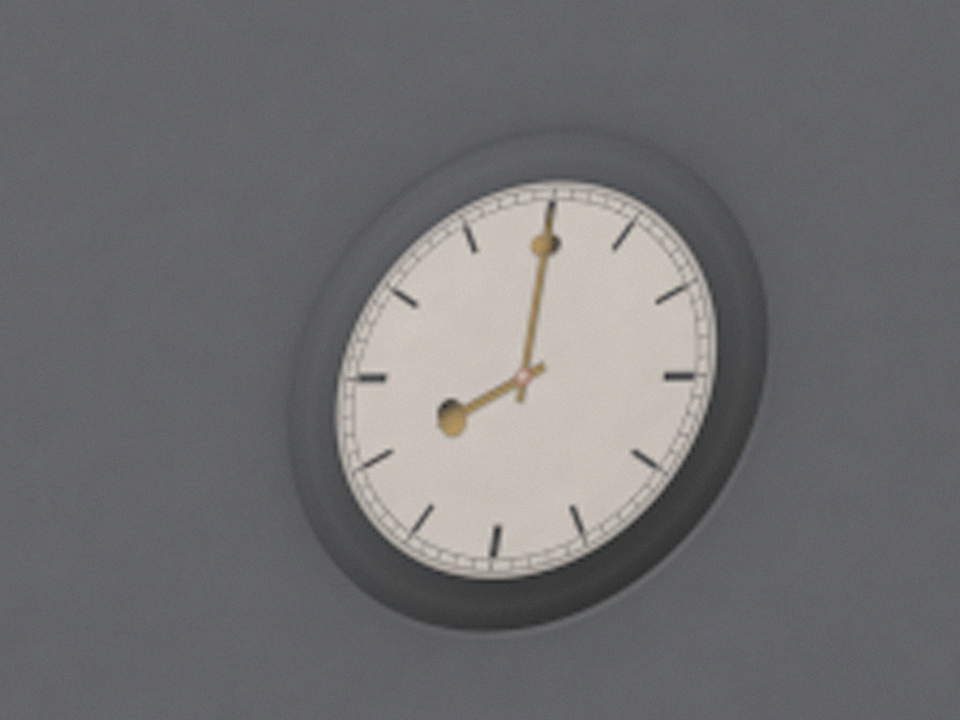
8:00
